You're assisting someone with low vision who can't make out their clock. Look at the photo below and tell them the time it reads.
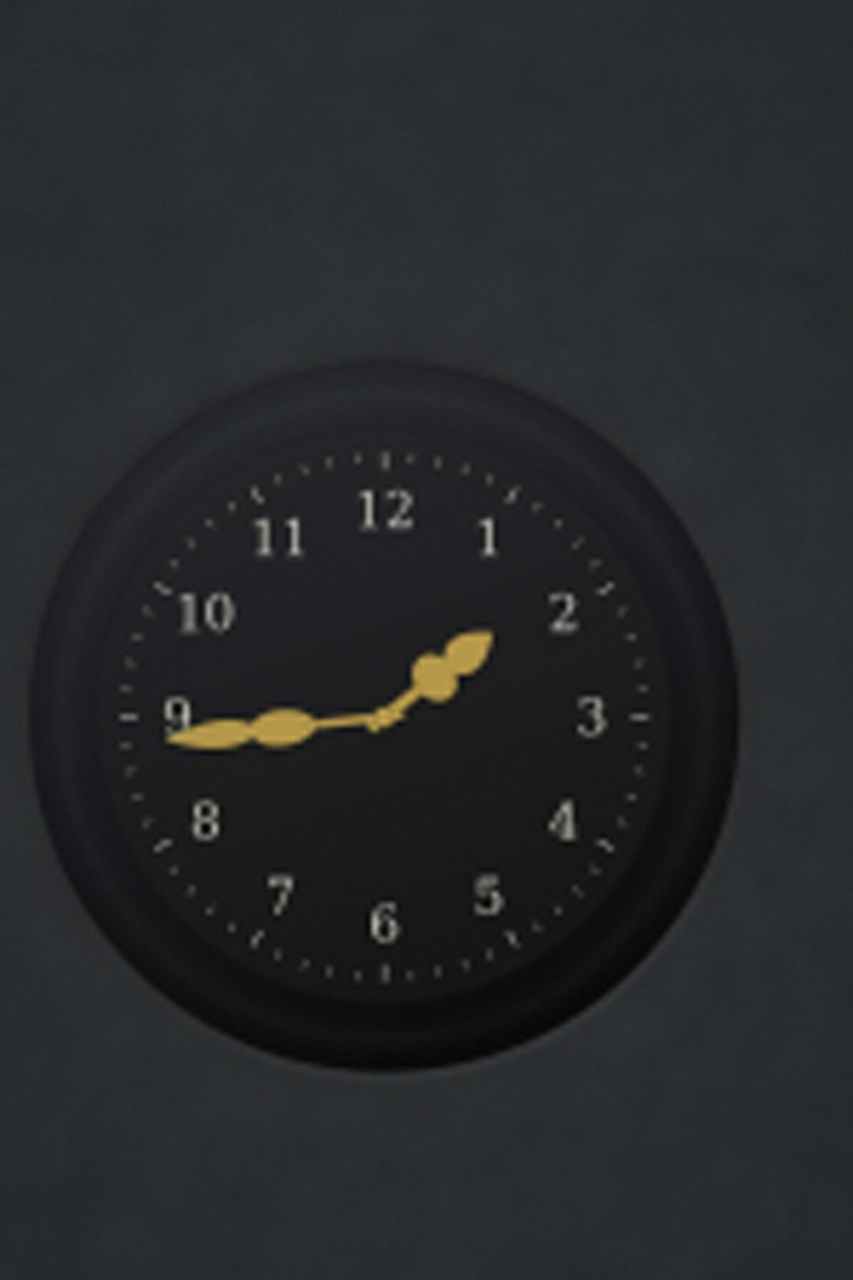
1:44
